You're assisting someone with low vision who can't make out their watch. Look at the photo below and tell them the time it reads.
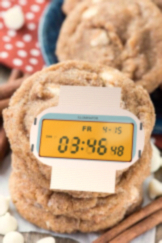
3:46:48
